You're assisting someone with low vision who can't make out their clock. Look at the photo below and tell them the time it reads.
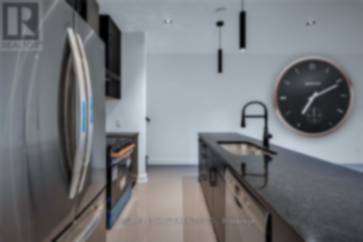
7:11
